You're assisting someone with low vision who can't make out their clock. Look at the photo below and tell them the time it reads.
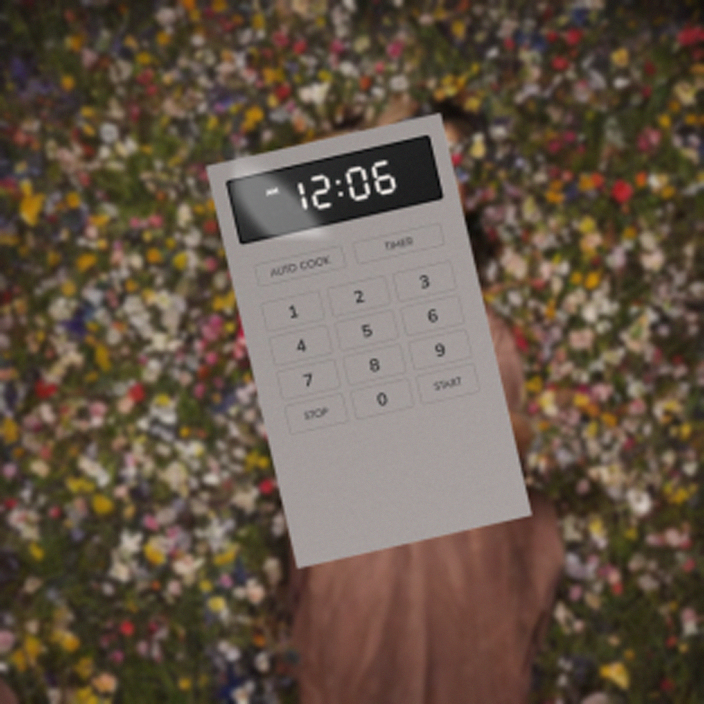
12:06
